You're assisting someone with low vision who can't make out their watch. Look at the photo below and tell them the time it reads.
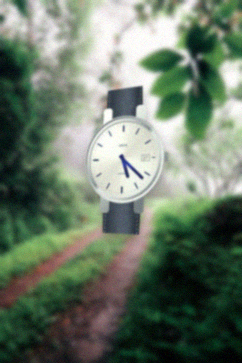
5:22
